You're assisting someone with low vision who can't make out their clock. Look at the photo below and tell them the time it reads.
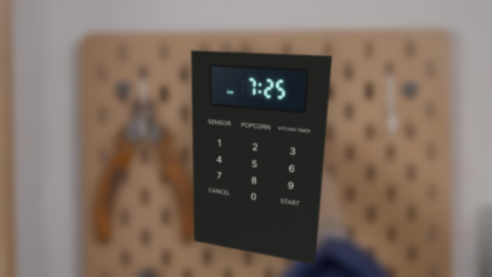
7:25
